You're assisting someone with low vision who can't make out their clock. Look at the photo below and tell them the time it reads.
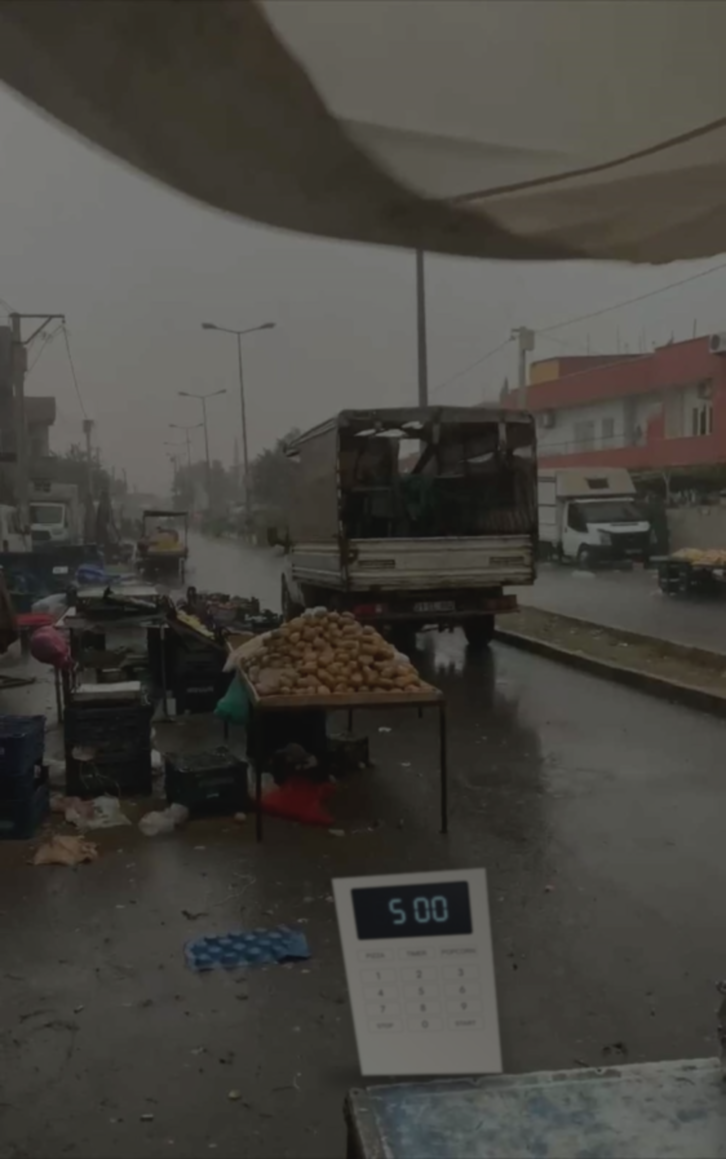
5:00
